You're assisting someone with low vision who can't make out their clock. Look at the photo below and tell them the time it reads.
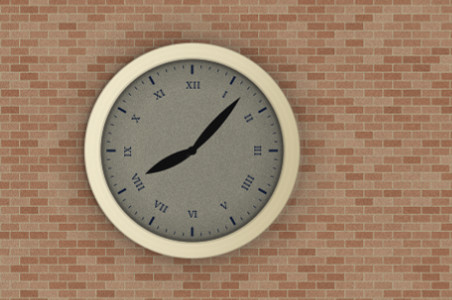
8:07
